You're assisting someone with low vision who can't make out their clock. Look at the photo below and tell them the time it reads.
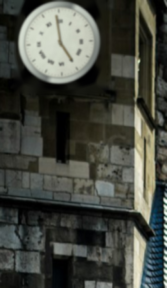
4:59
